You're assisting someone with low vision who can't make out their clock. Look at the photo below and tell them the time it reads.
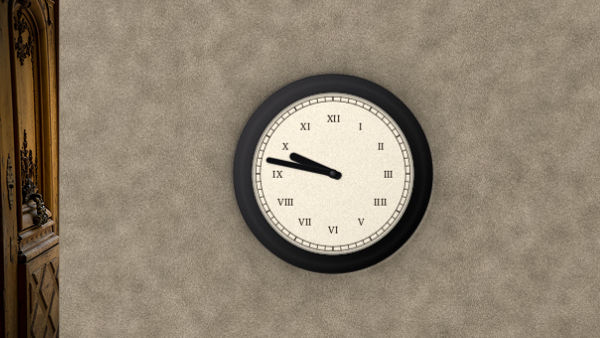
9:47
